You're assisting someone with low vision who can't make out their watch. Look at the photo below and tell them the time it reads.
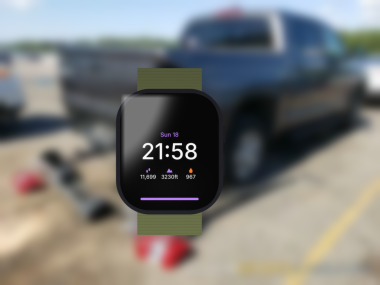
21:58
